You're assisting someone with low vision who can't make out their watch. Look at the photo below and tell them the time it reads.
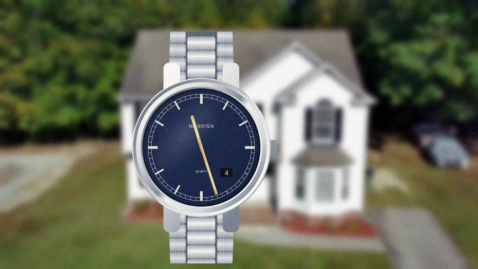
11:27
